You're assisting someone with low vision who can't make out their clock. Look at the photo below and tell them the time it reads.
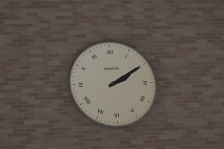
2:10
